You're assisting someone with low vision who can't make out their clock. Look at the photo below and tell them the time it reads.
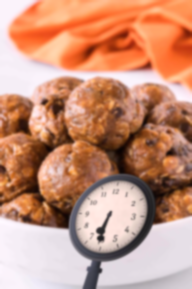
6:31
